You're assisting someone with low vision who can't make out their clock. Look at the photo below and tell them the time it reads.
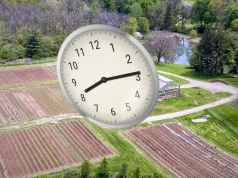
8:14
